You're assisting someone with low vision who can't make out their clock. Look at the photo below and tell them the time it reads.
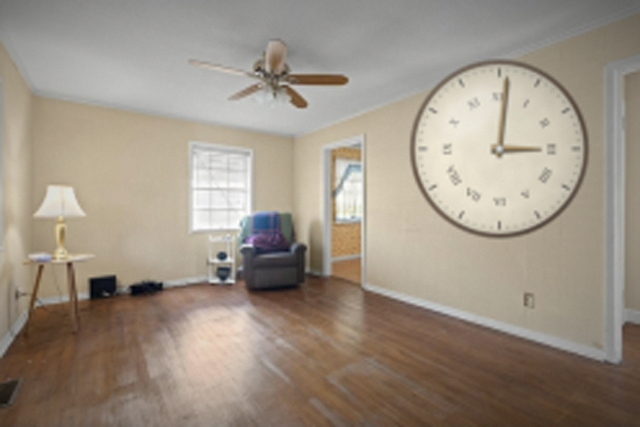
3:01
